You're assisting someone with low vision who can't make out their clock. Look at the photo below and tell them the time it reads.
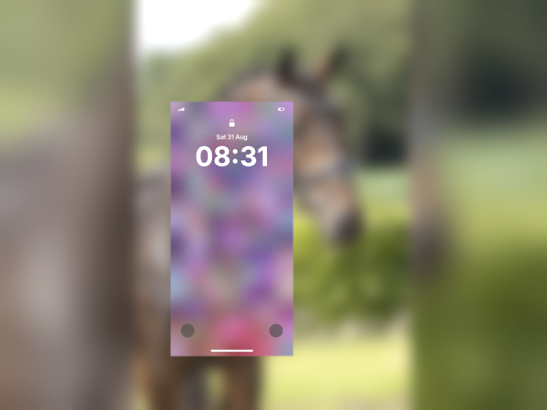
8:31
